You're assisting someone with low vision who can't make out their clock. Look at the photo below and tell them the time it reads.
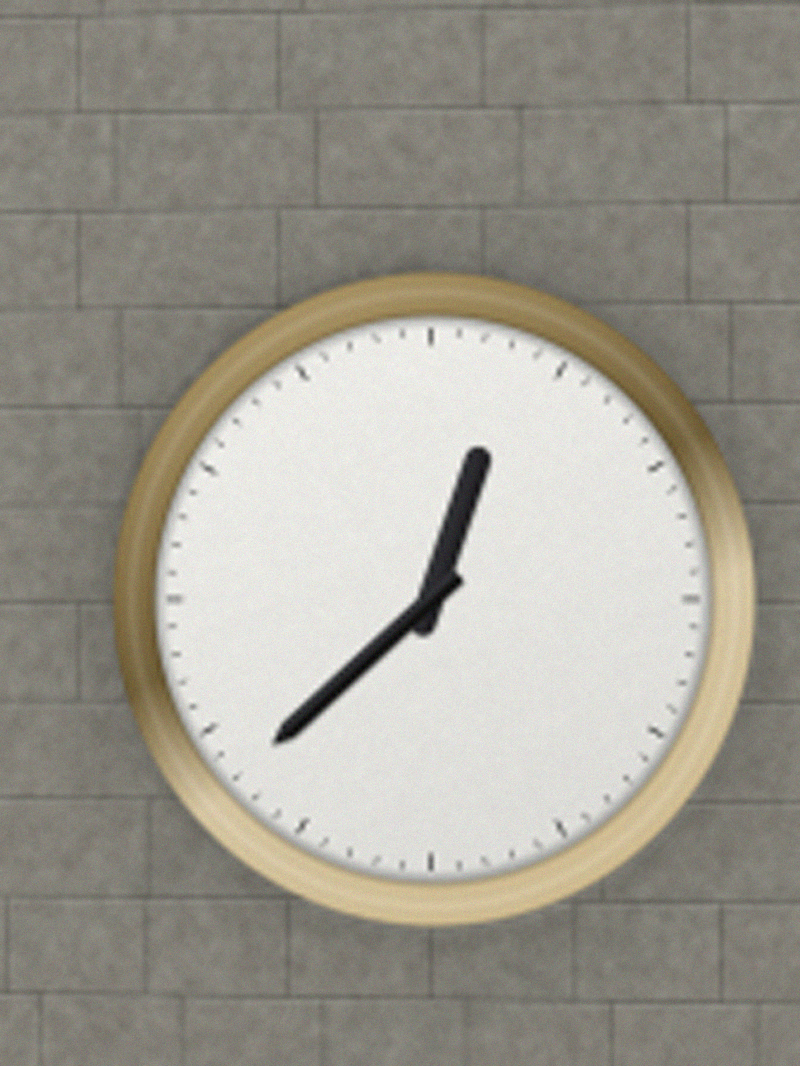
12:38
